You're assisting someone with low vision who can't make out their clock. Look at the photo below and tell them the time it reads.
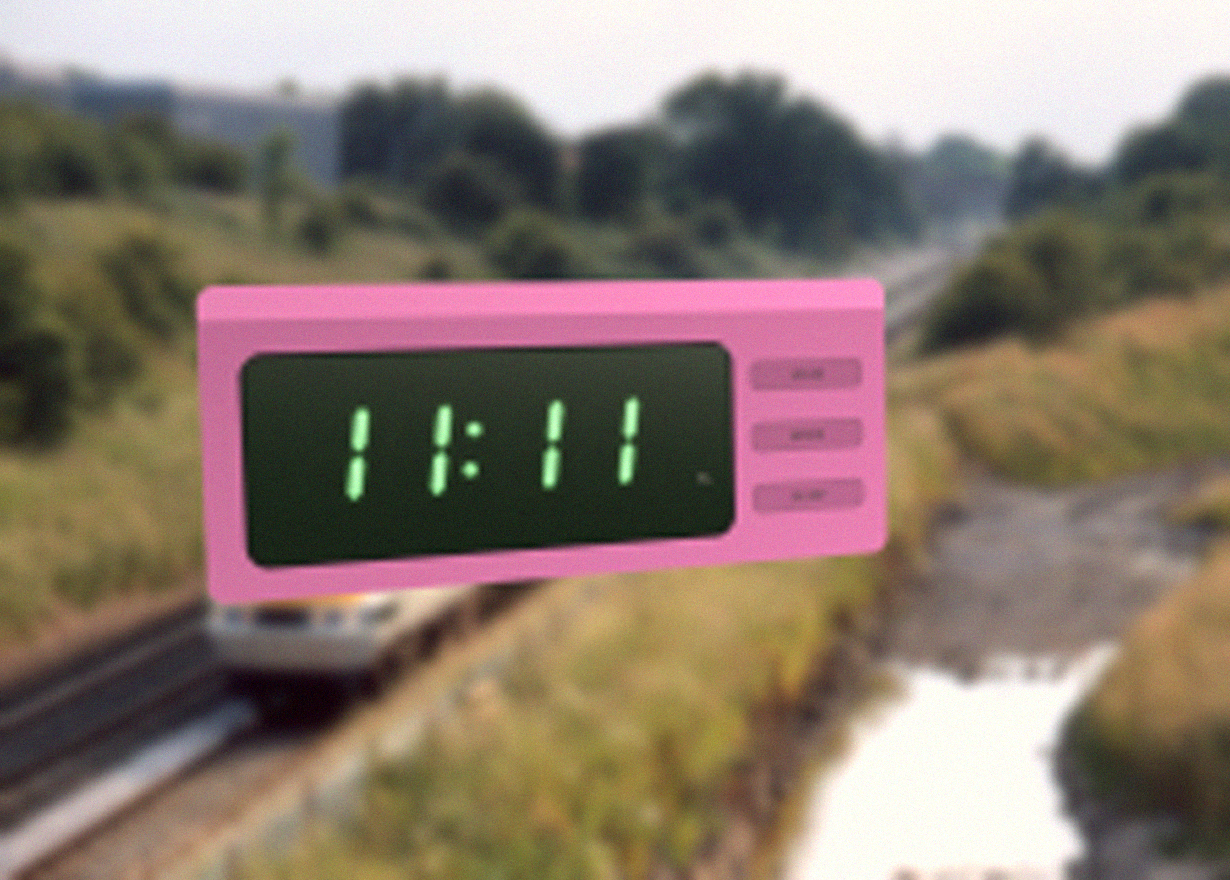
11:11
